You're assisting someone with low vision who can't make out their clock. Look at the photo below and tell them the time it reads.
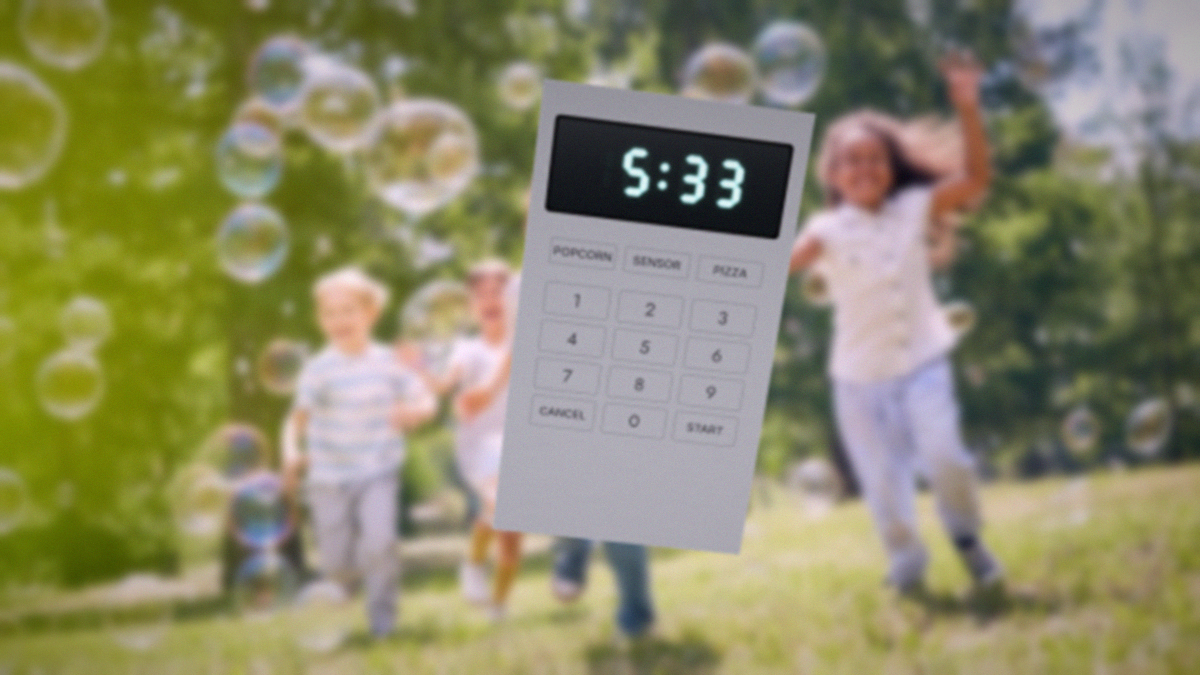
5:33
